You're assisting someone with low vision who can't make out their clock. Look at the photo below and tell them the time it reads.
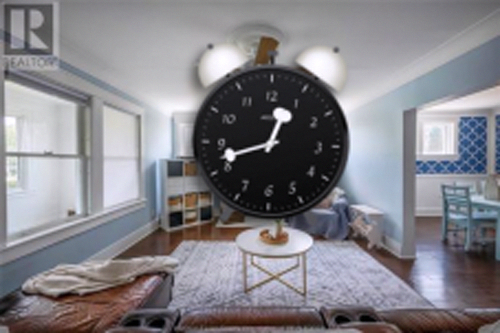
12:42
